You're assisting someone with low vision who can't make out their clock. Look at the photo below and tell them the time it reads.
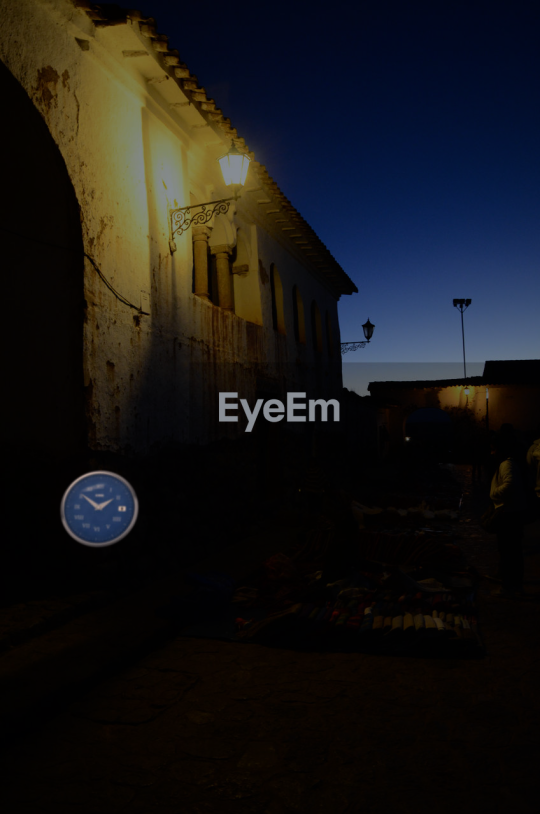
1:51
